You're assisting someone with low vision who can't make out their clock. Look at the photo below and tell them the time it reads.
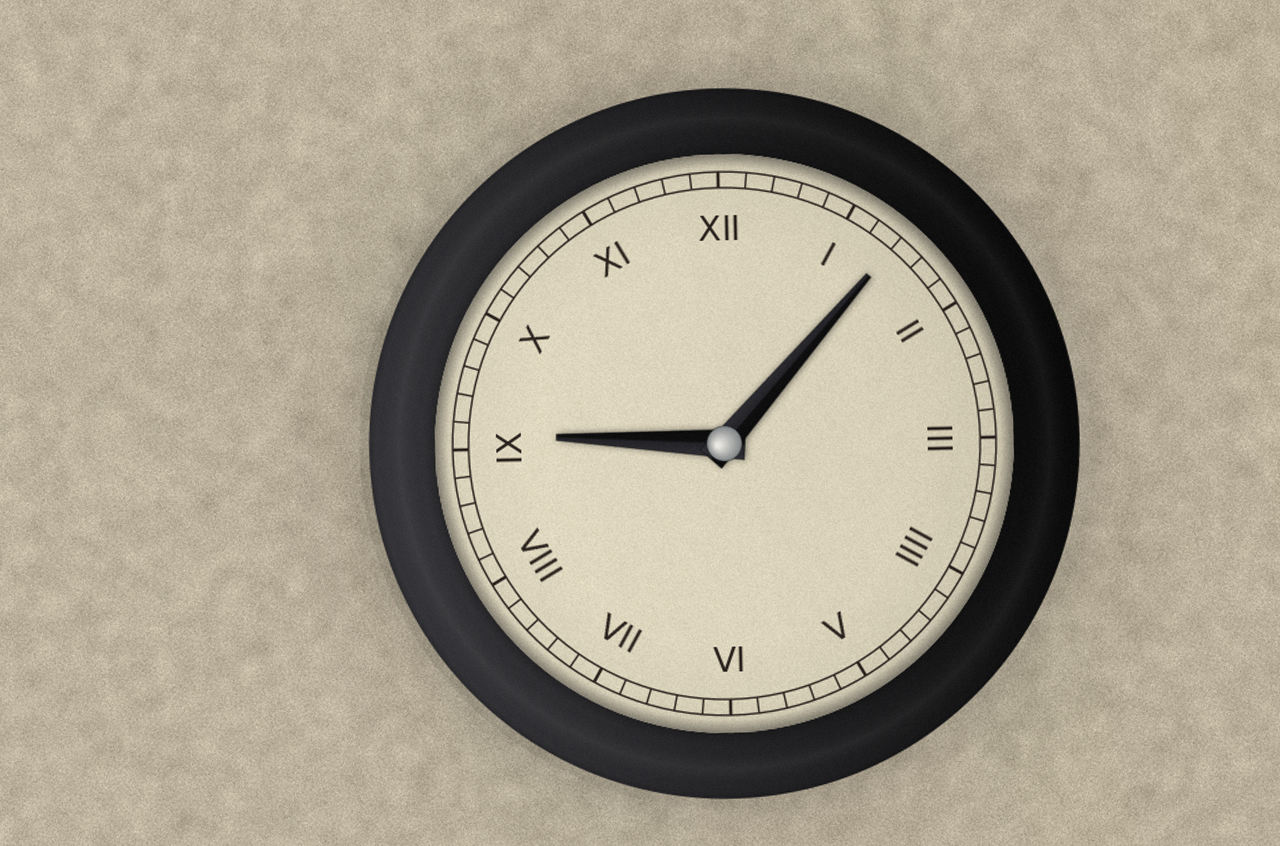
9:07
